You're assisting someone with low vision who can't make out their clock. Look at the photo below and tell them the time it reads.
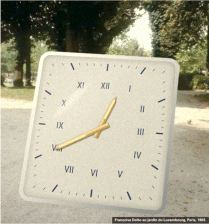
12:40
